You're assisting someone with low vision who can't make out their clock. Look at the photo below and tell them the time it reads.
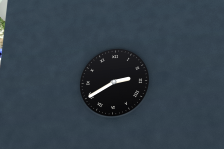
2:40
